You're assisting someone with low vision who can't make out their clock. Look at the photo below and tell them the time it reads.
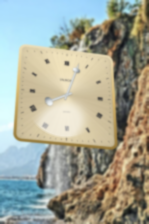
8:03
